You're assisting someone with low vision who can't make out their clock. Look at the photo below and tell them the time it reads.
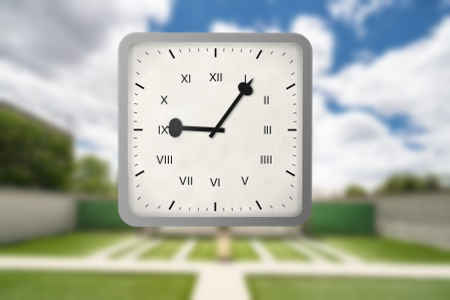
9:06
